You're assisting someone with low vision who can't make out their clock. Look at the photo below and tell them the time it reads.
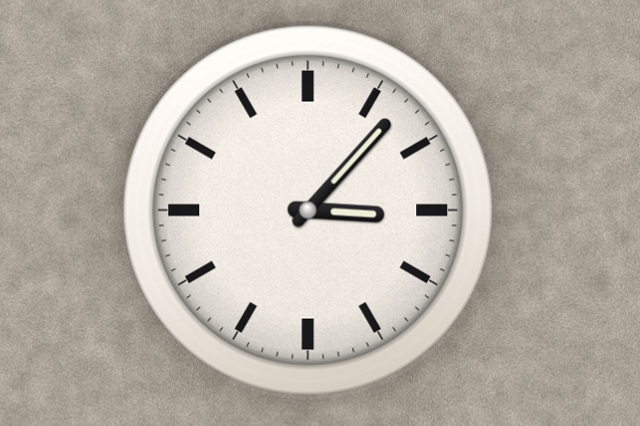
3:07
